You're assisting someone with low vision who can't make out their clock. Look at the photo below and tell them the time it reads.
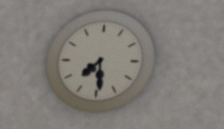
7:29
